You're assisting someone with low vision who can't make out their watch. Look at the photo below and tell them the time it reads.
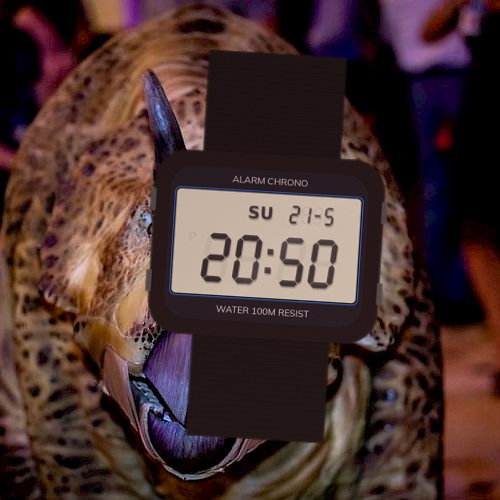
20:50
